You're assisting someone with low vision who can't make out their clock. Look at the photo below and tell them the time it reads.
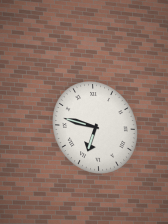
6:47
